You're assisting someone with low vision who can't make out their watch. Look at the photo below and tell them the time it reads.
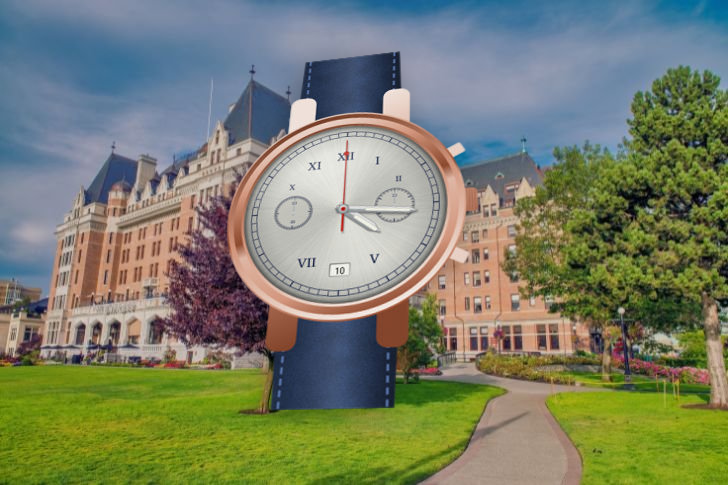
4:16
